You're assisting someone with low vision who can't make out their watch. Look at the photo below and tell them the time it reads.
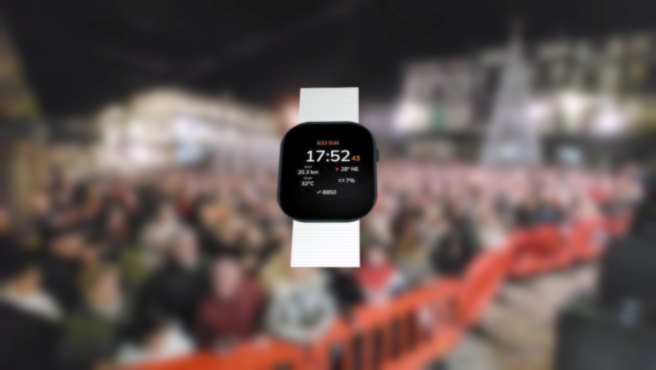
17:52
